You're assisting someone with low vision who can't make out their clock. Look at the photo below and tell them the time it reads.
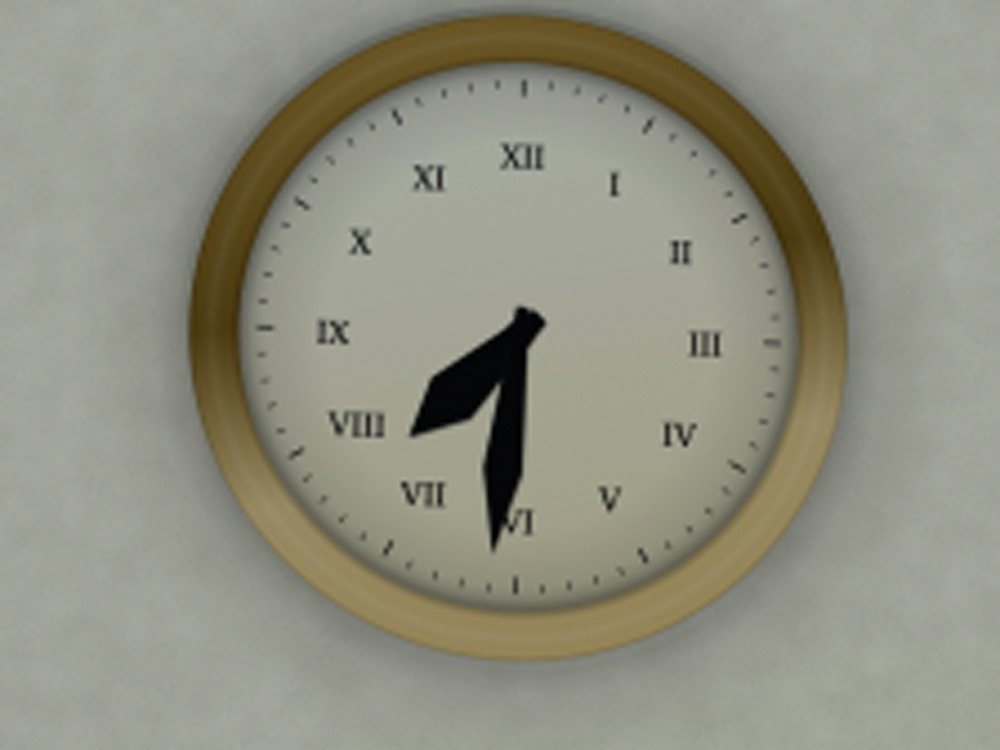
7:31
